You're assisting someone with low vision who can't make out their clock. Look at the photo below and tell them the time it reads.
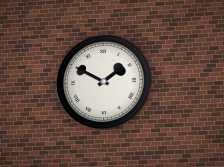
1:50
